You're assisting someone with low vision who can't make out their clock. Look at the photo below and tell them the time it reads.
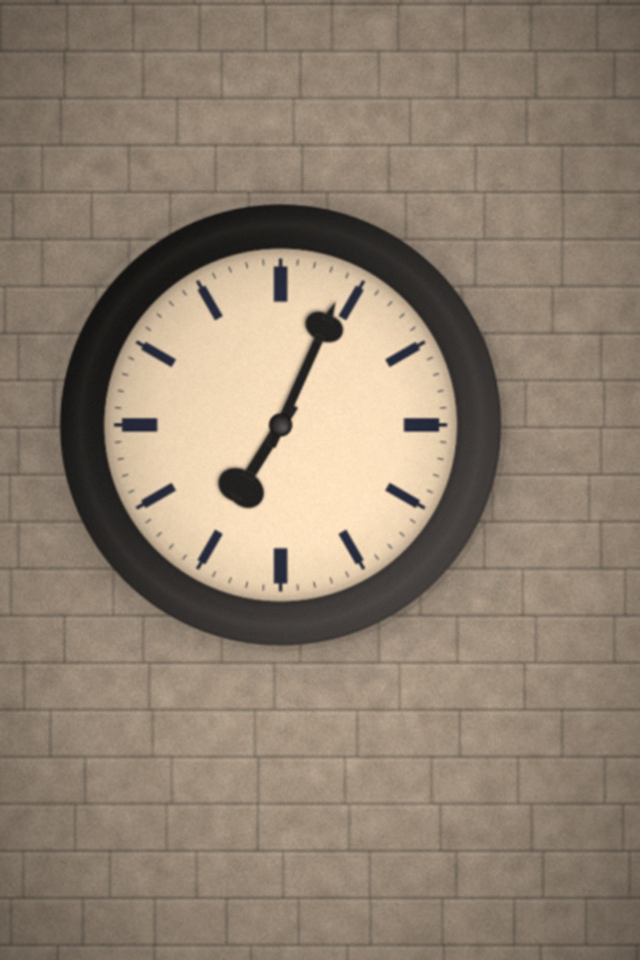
7:04
